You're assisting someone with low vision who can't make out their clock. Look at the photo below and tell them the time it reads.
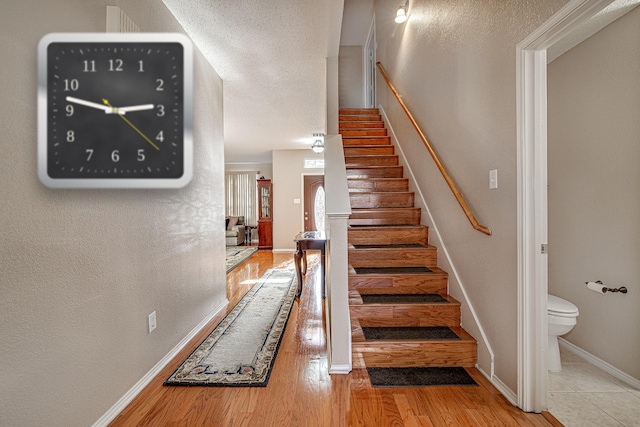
2:47:22
